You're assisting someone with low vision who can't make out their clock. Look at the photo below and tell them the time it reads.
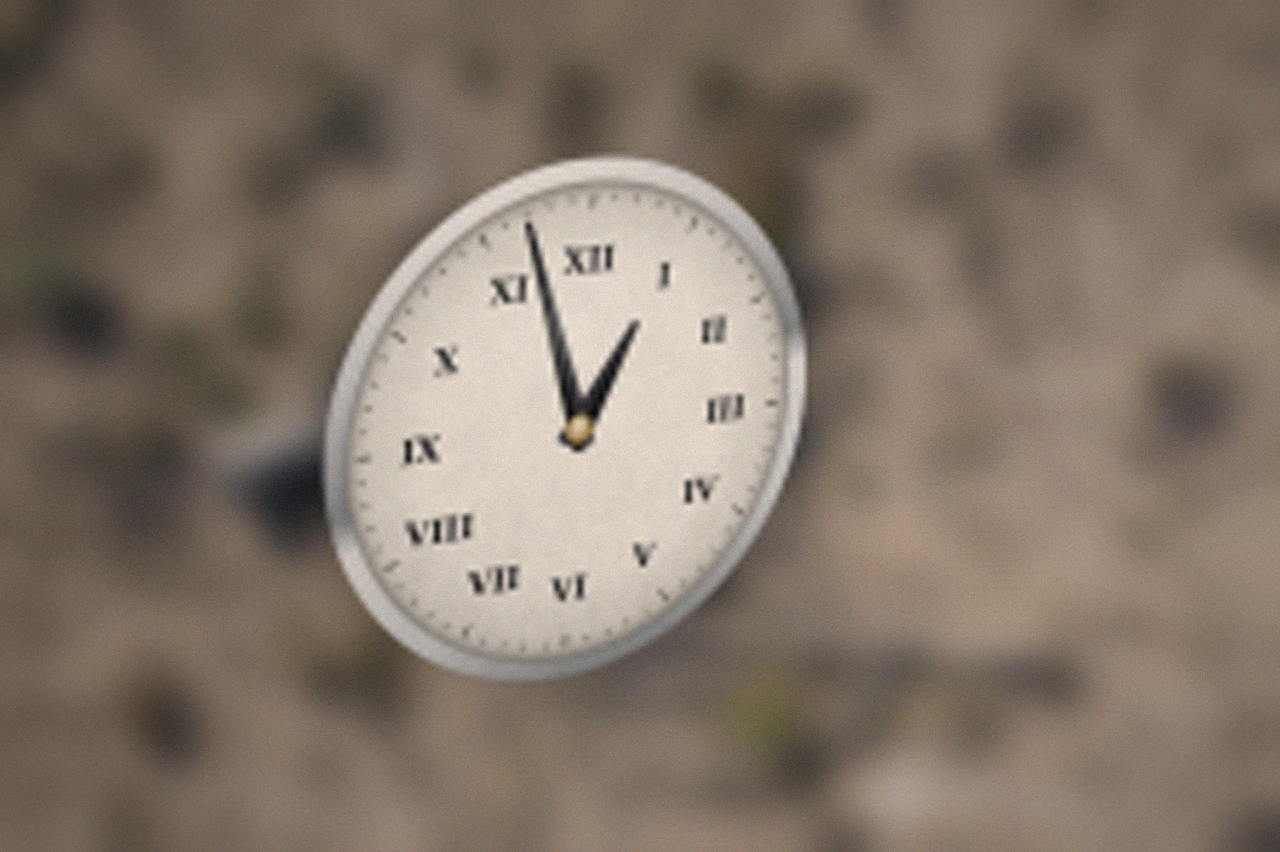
12:57
